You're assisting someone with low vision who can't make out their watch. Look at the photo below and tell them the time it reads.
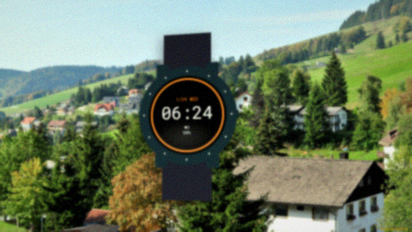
6:24
